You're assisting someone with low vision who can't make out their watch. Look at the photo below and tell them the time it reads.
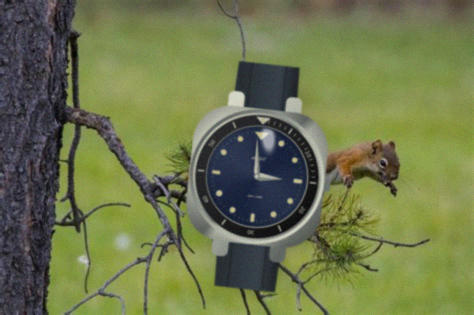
2:59
